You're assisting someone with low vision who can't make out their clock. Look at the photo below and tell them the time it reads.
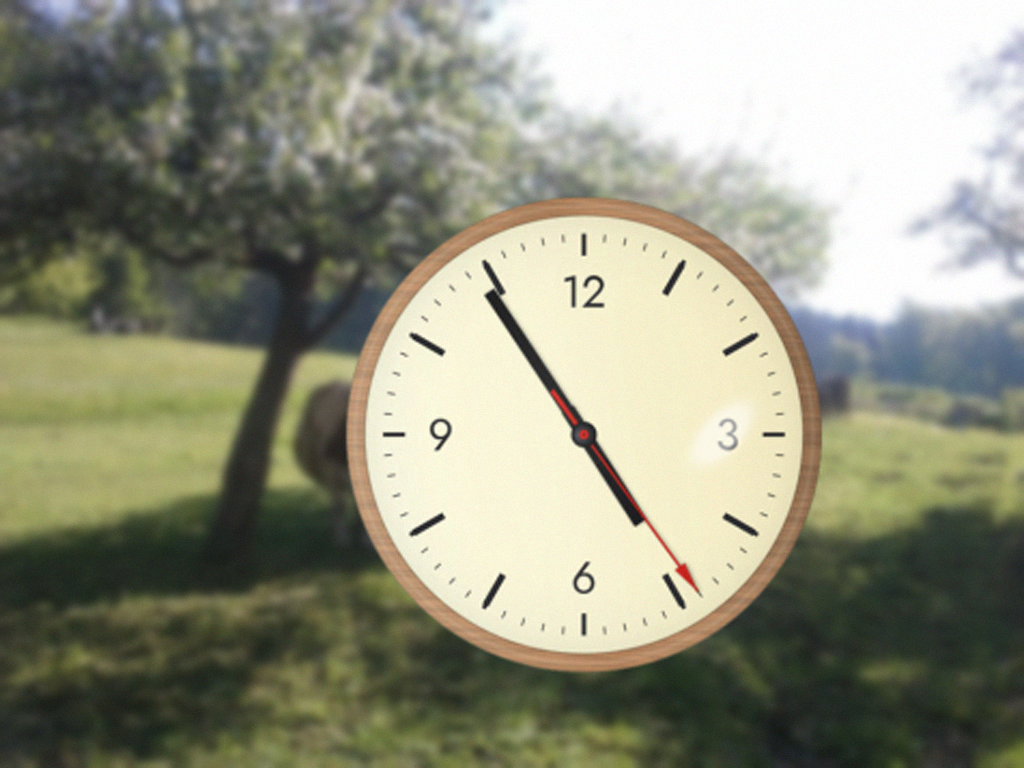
4:54:24
